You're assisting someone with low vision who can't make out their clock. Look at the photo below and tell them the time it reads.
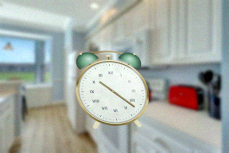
10:22
